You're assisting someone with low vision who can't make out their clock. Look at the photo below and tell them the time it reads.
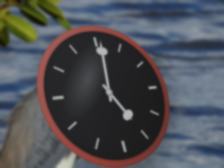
5:01
